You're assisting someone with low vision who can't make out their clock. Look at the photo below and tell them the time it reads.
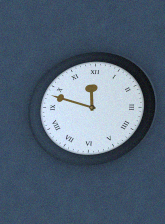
11:48
